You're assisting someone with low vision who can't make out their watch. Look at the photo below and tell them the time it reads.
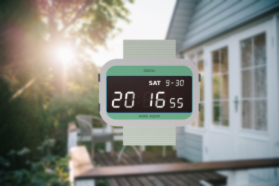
20:16:55
